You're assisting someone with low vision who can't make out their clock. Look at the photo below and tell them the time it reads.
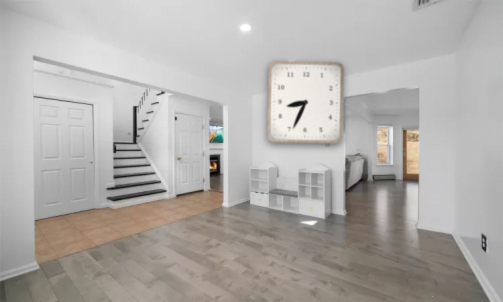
8:34
